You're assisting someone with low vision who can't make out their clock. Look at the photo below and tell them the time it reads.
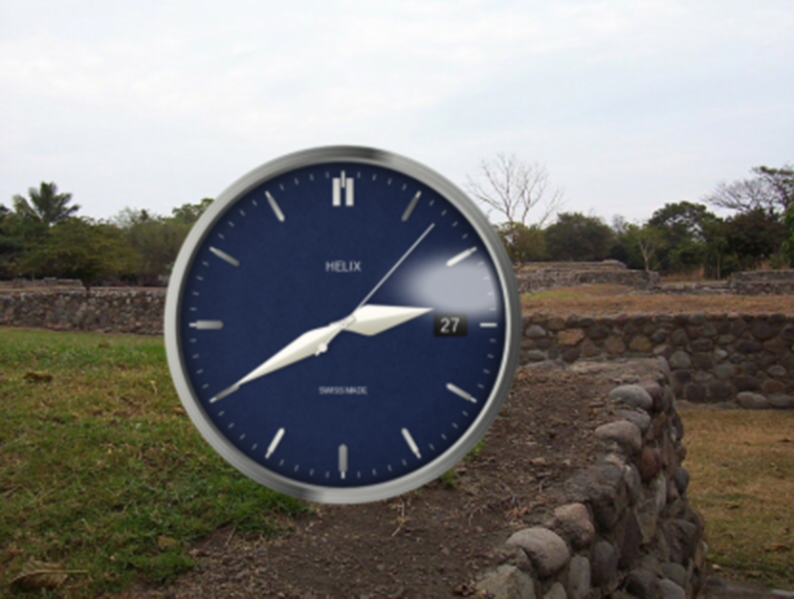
2:40:07
